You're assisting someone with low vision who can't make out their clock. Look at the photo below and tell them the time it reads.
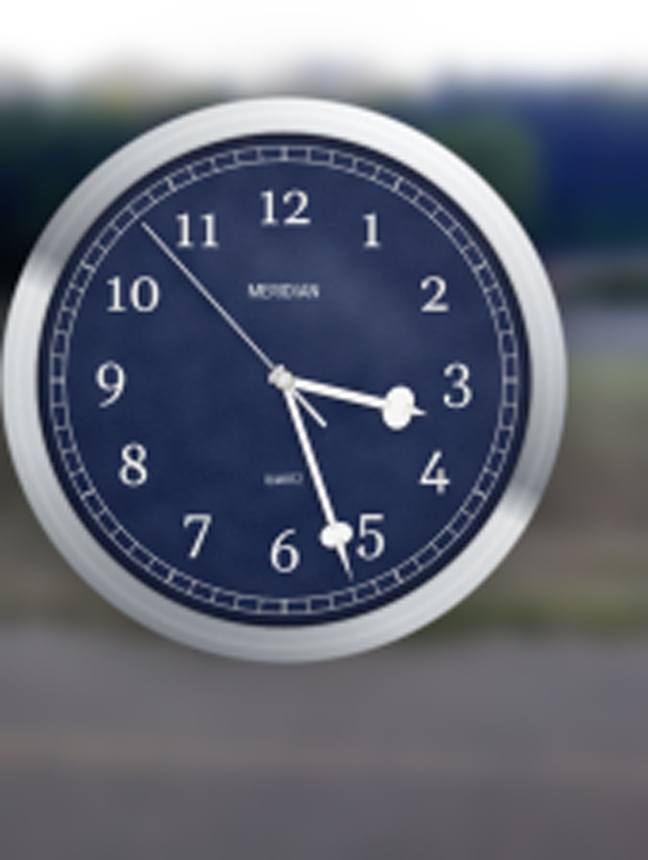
3:26:53
